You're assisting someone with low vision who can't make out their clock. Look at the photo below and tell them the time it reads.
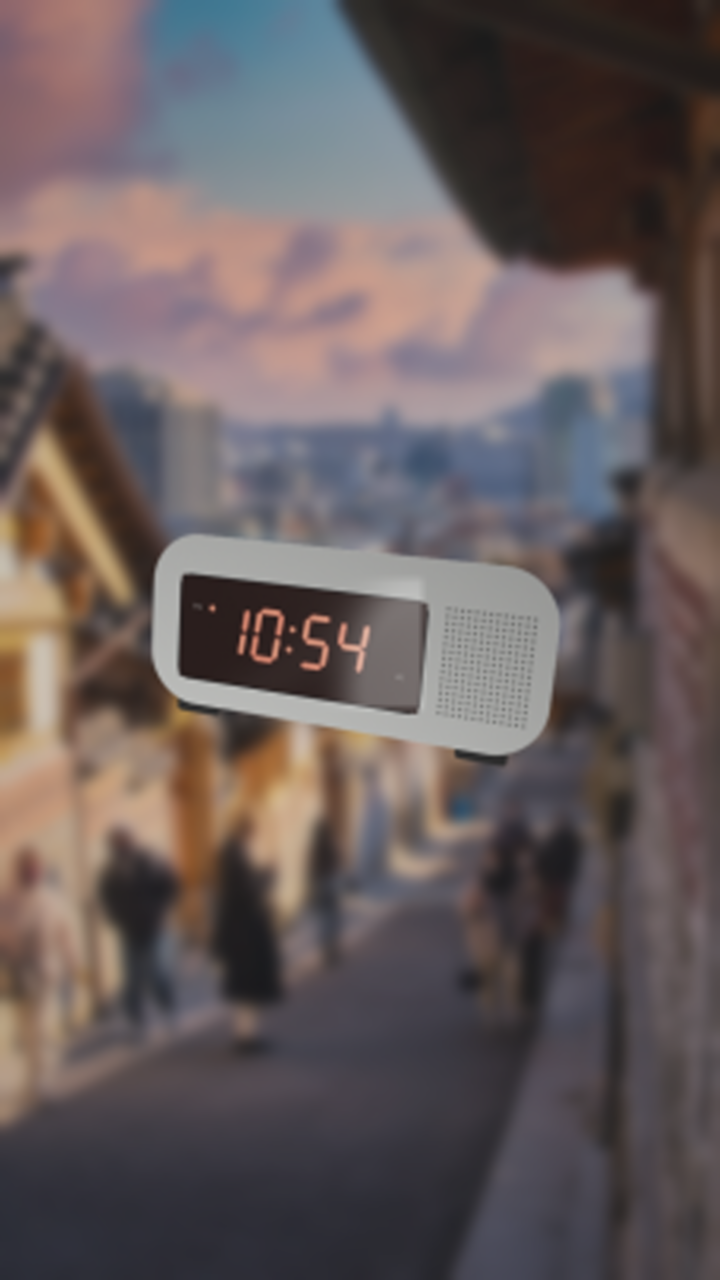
10:54
